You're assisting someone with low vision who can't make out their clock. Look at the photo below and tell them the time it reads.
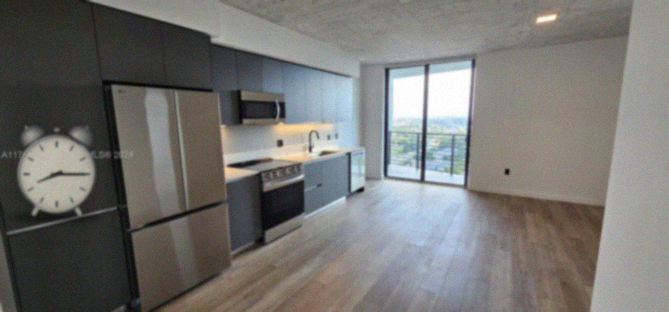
8:15
